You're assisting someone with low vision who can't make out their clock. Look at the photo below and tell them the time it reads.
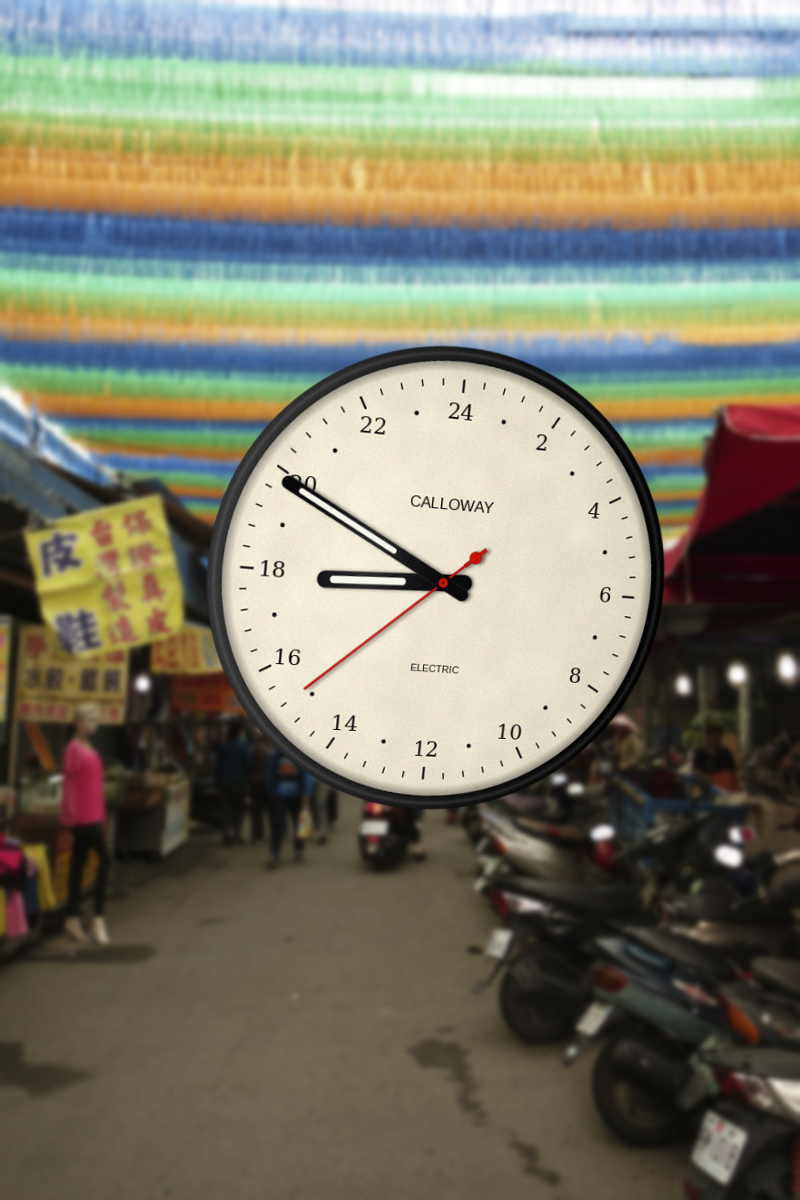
17:49:38
